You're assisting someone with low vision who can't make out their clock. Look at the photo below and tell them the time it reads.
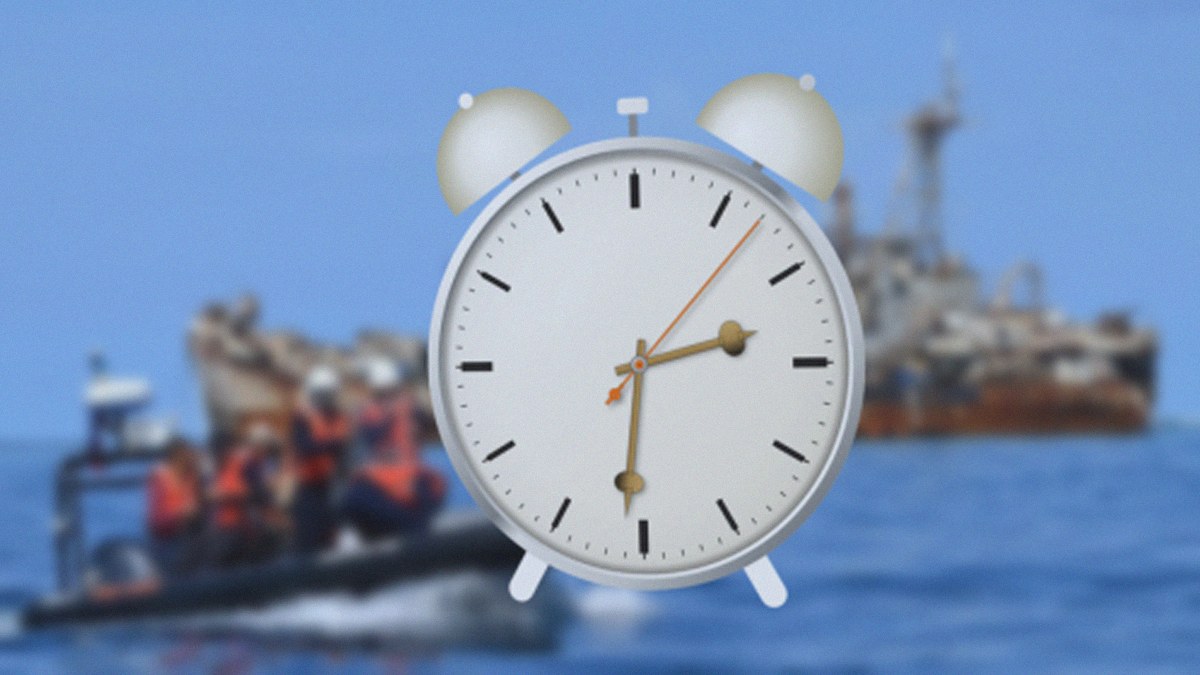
2:31:07
